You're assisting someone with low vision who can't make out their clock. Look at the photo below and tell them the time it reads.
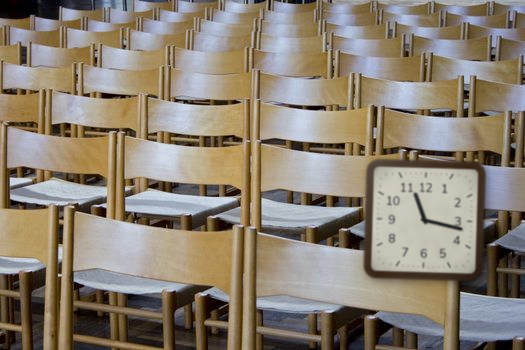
11:17
